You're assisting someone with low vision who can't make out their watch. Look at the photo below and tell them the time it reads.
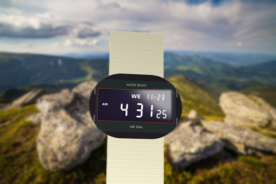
4:31:25
